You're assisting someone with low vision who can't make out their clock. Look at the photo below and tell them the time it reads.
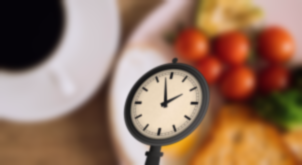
1:58
